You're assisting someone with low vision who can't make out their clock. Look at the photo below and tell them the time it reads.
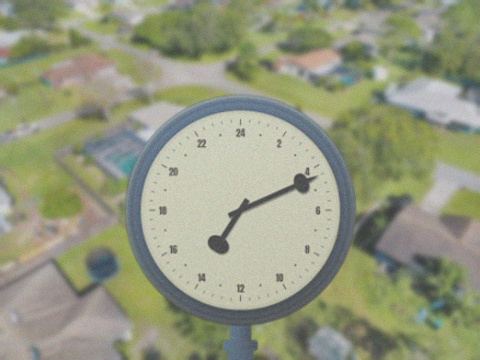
14:11
